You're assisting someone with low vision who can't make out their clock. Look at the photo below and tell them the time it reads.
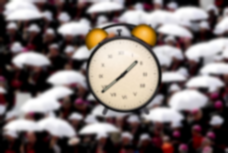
1:39
